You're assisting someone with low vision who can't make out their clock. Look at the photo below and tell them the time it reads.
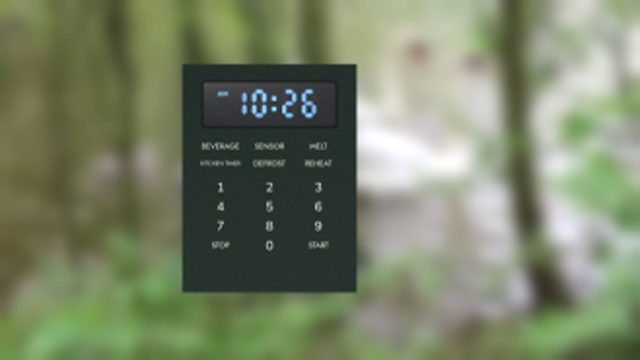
10:26
